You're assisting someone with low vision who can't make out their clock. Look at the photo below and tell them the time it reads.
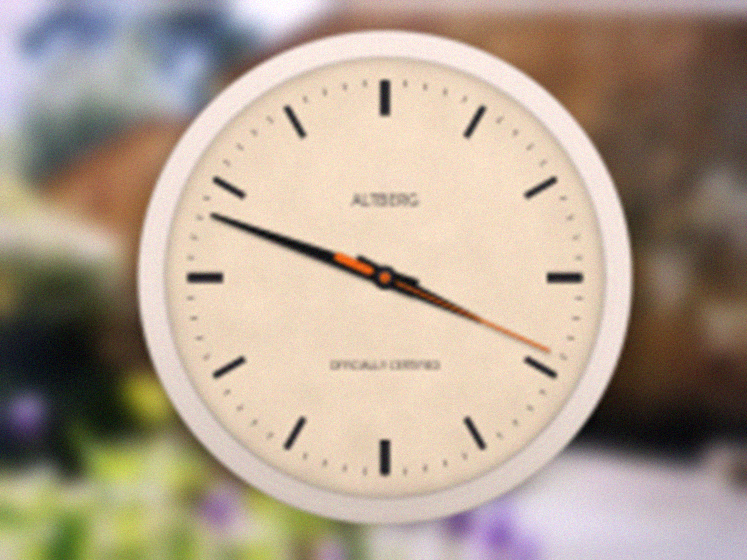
3:48:19
